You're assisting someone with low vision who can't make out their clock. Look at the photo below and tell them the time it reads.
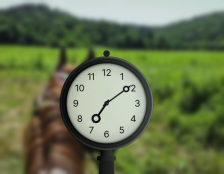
7:09
